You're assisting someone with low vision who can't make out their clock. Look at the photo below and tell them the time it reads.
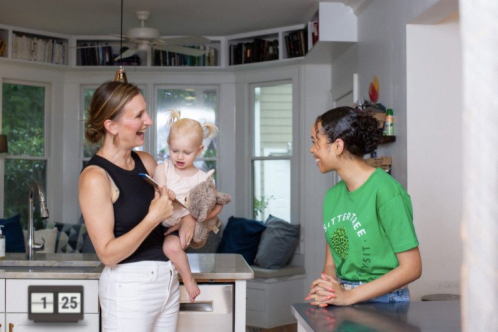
1:25
